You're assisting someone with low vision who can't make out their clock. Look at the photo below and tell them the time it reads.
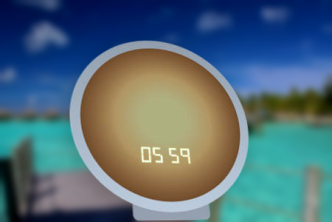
5:59
